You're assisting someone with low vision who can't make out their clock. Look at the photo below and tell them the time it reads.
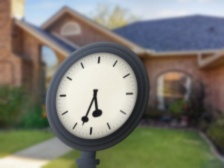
5:33
